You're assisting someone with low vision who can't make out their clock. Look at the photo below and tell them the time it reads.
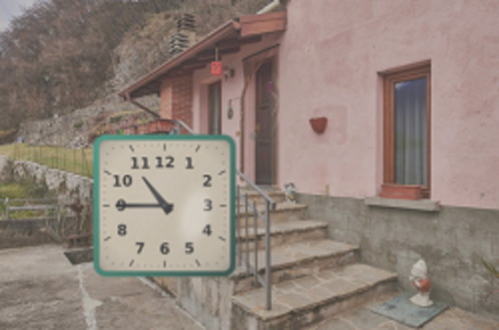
10:45
